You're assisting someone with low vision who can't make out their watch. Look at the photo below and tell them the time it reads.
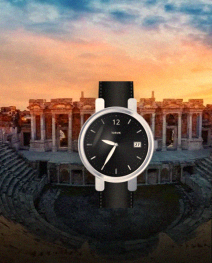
9:35
